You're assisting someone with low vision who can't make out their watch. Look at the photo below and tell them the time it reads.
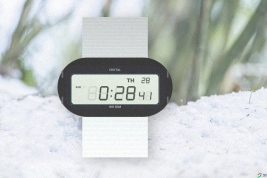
0:28:41
